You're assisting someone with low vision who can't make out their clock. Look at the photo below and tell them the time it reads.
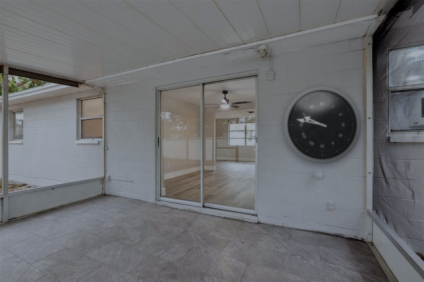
9:47
